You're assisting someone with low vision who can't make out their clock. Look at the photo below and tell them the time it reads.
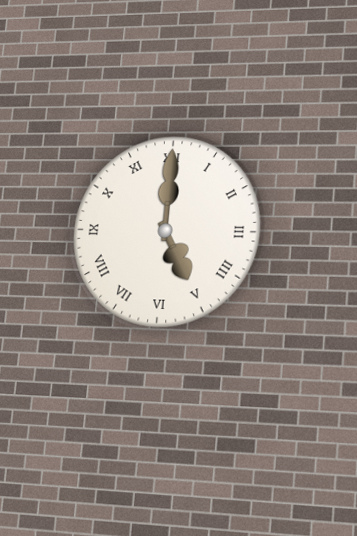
5:00
